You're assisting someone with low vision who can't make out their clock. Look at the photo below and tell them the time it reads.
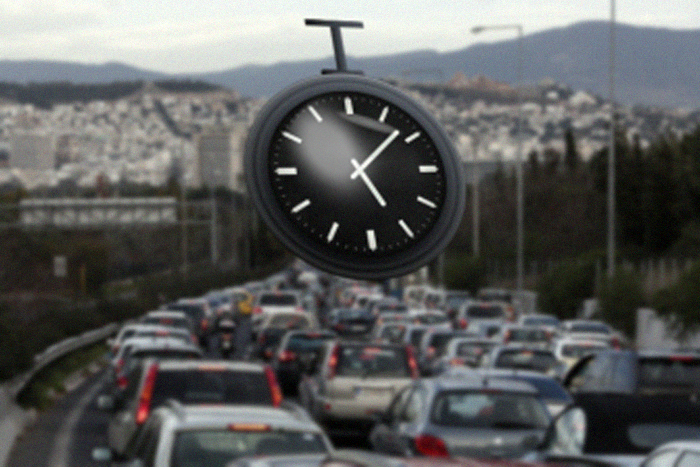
5:08
